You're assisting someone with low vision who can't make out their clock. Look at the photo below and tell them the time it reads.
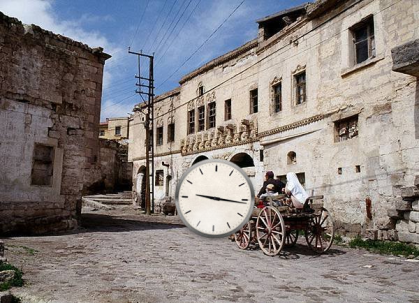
9:16
